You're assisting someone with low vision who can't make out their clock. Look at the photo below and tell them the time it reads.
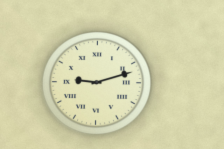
9:12
